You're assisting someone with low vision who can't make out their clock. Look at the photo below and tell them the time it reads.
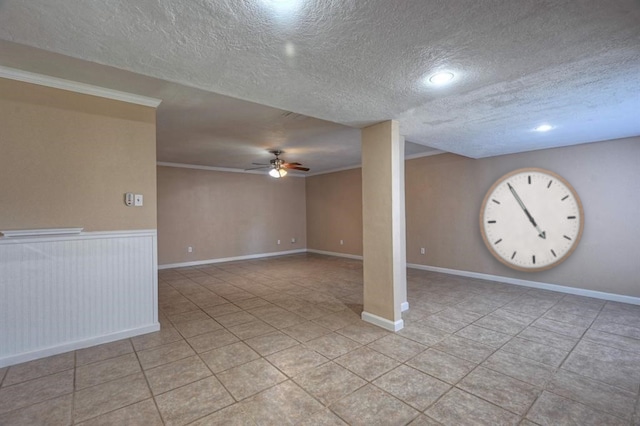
4:55
